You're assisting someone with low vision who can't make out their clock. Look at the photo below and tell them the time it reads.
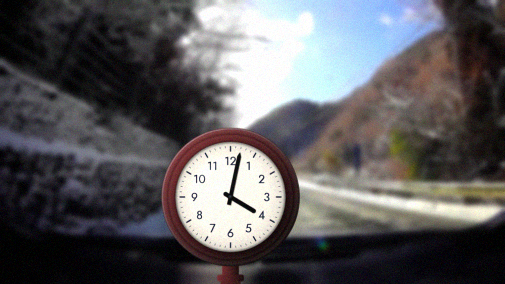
4:02
